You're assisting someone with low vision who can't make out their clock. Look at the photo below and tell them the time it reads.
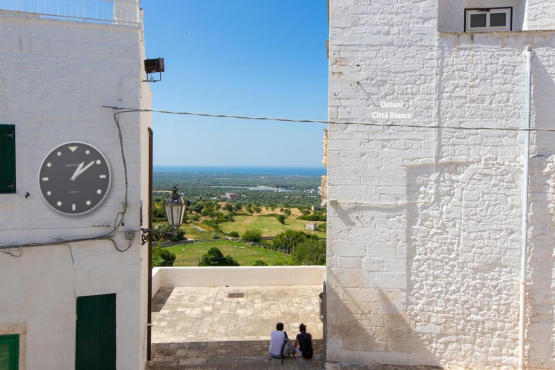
1:09
